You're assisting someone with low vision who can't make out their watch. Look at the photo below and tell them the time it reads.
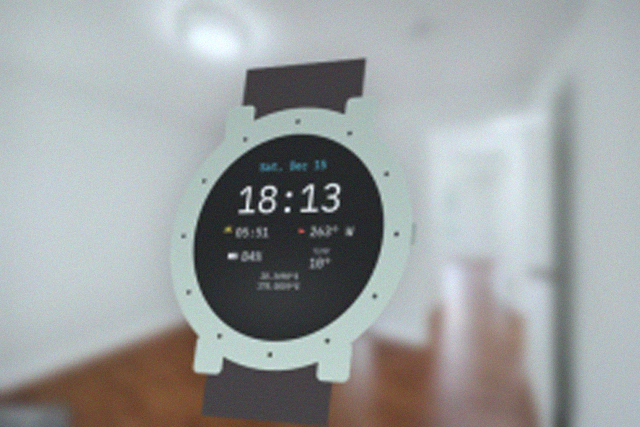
18:13
